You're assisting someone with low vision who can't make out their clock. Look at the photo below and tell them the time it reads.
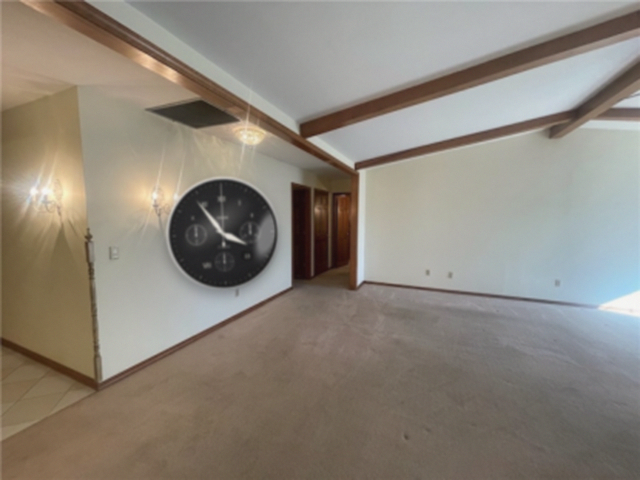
3:54
